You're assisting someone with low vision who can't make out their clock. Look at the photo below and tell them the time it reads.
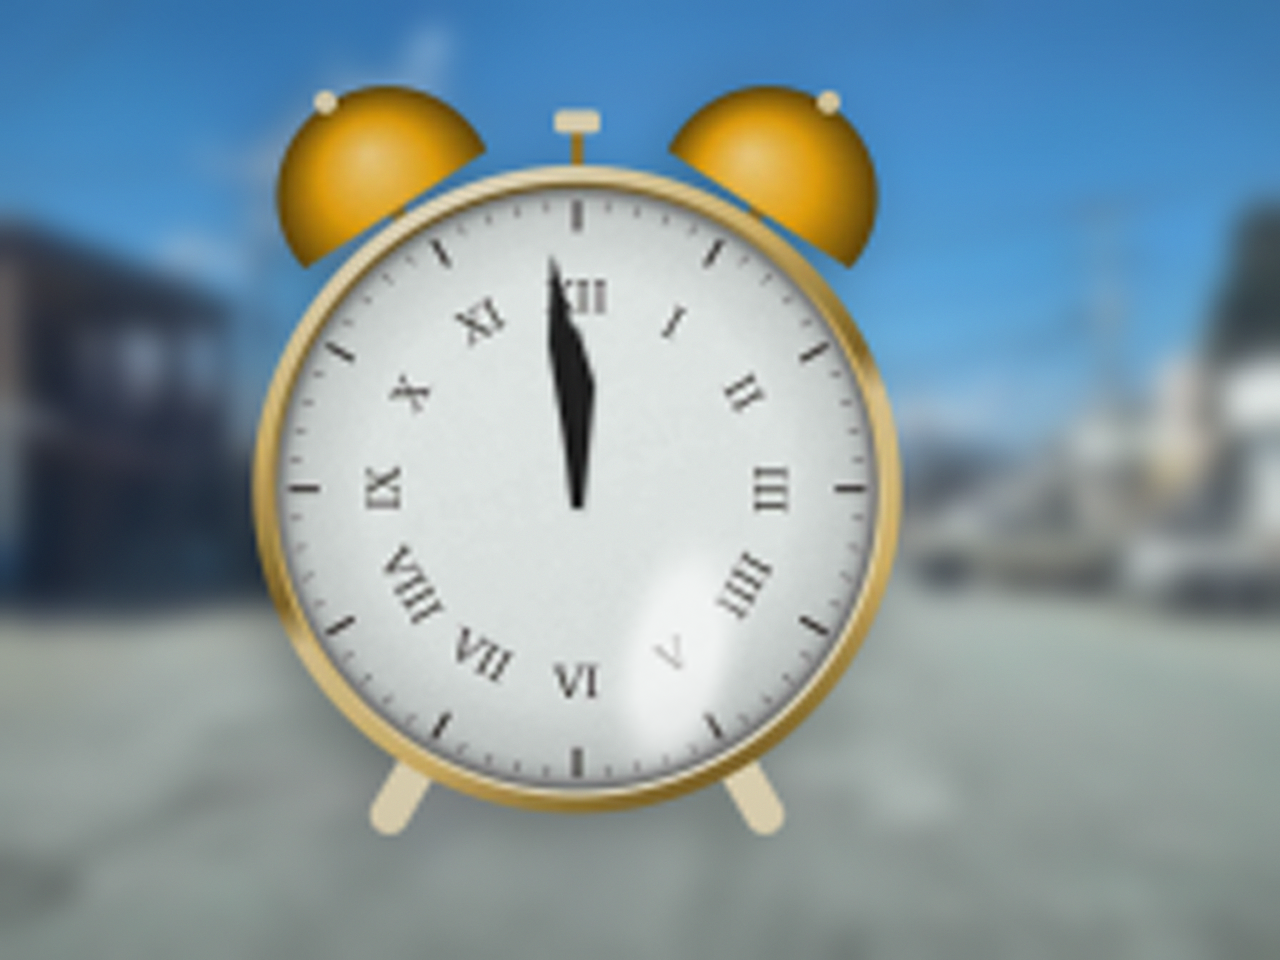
11:59
